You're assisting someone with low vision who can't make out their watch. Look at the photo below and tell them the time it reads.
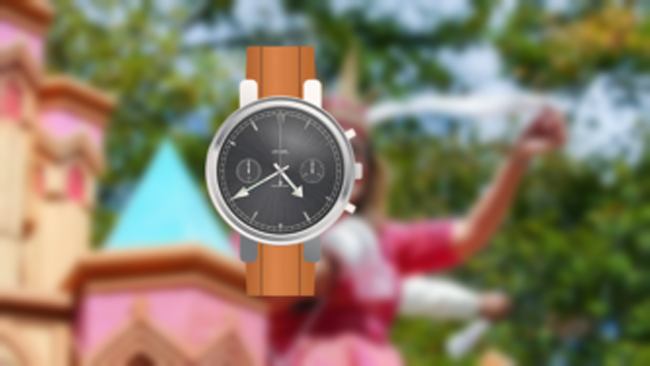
4:40
